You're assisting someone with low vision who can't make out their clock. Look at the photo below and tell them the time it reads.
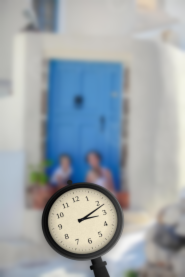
3:12
